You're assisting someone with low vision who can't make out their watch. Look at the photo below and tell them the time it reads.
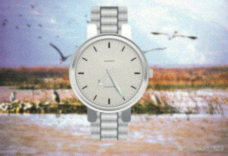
7:25
